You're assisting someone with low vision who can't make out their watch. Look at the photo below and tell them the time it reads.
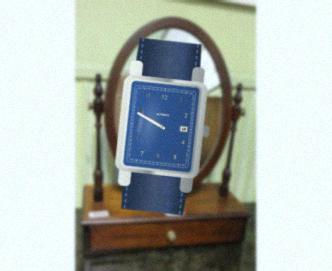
9:49
